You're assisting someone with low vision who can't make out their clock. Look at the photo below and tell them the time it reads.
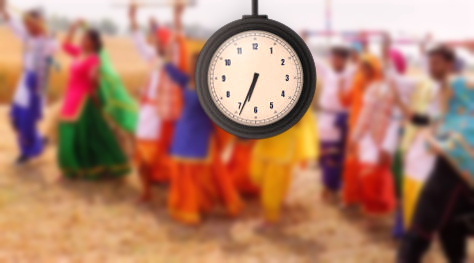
6:34
